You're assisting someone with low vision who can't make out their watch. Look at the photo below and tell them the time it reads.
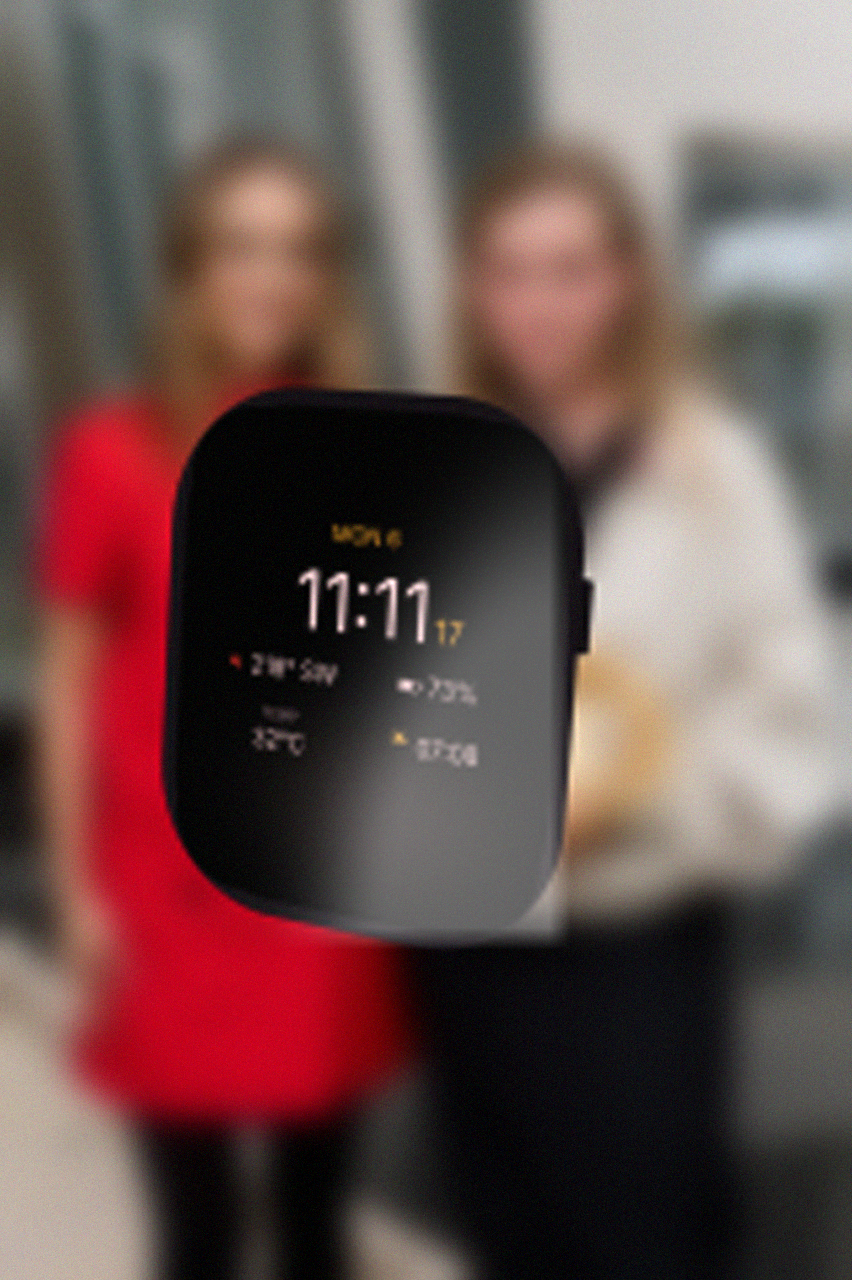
11:11
